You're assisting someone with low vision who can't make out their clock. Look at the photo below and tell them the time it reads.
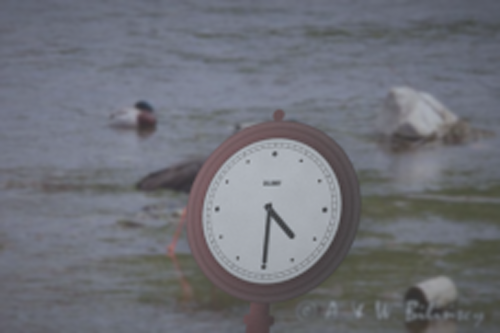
4:30
